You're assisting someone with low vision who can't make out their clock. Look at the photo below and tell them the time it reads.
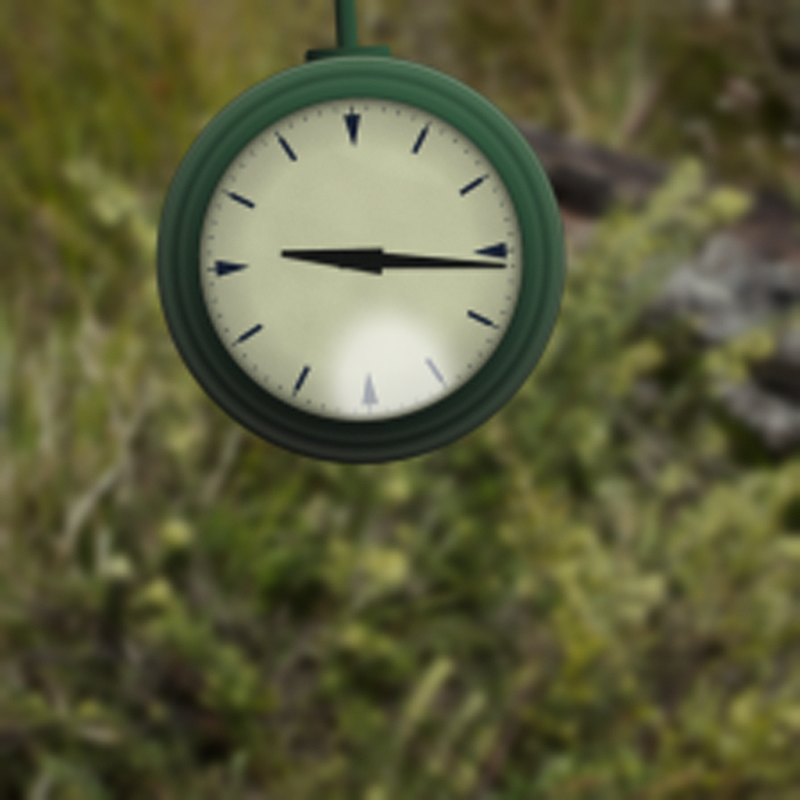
9:16
